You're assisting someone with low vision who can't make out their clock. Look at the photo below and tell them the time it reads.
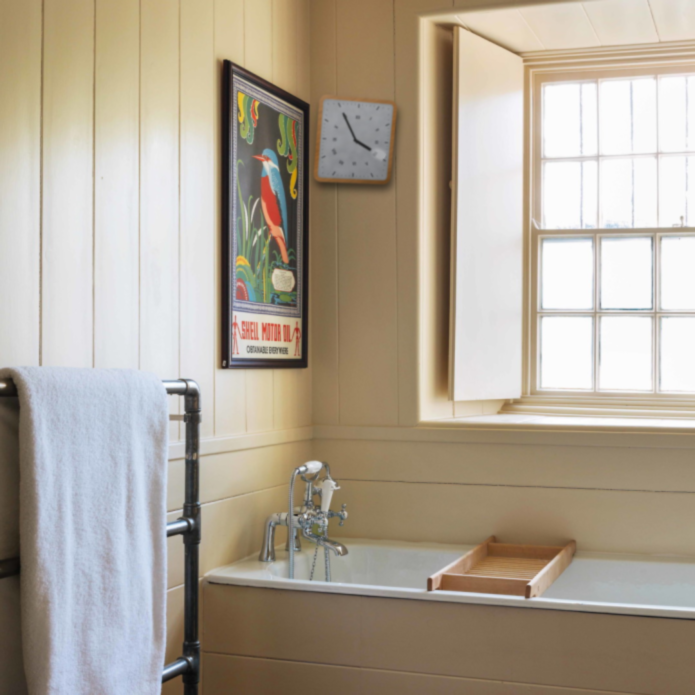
3:55
